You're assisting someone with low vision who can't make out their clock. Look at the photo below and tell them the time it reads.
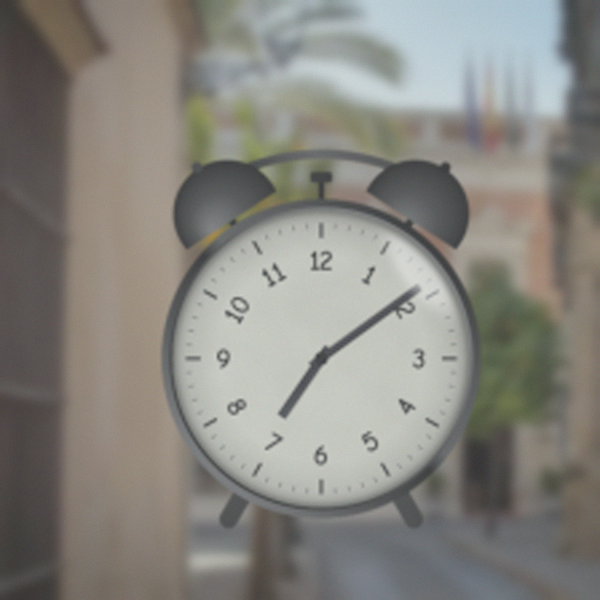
7:09
